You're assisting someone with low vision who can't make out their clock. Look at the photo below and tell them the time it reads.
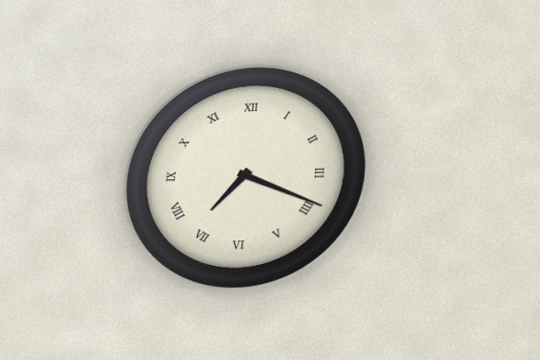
7:19
